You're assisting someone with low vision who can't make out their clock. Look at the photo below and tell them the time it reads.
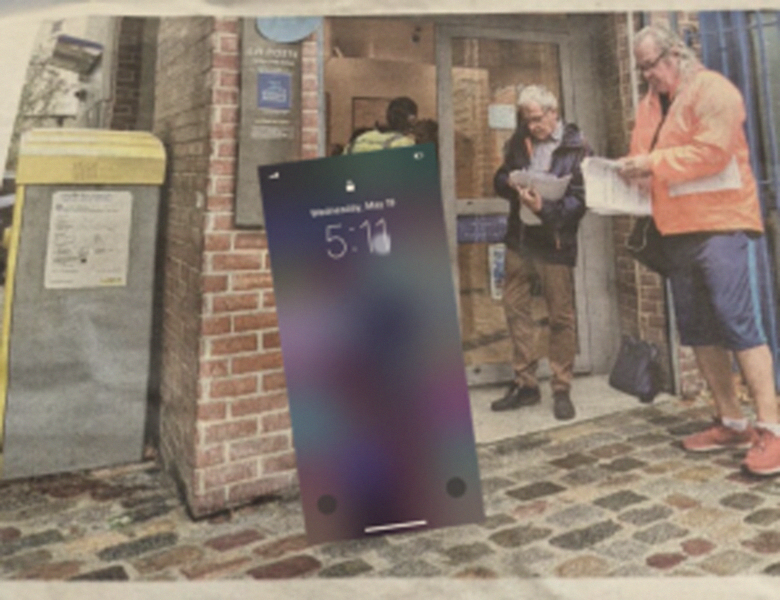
5:11
